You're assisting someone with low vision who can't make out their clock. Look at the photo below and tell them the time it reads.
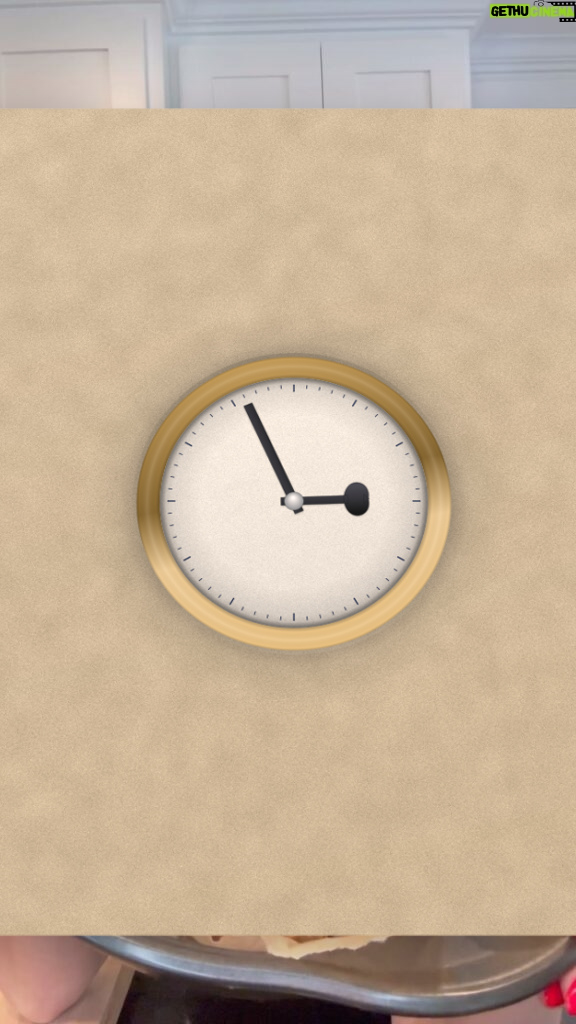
2:56
